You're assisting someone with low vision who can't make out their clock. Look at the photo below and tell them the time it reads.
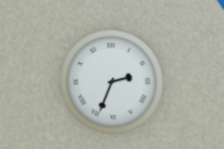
2:34
